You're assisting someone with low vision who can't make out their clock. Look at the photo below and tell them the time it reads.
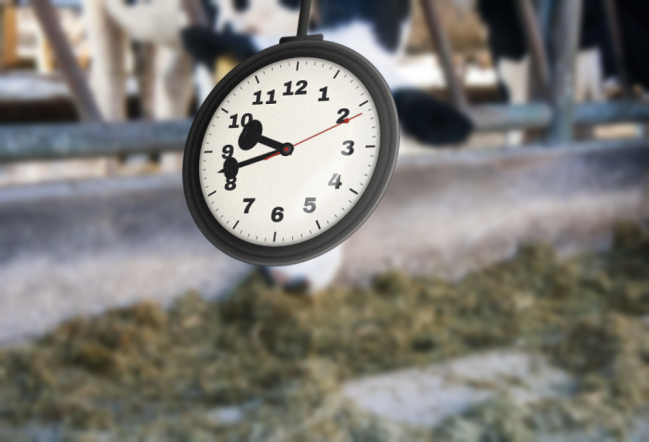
9:42:11
